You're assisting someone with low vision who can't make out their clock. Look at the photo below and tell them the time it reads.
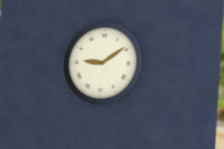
9:09
